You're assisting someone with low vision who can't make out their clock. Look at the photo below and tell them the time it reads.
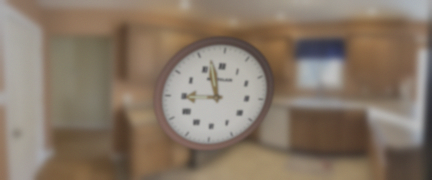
8:57
